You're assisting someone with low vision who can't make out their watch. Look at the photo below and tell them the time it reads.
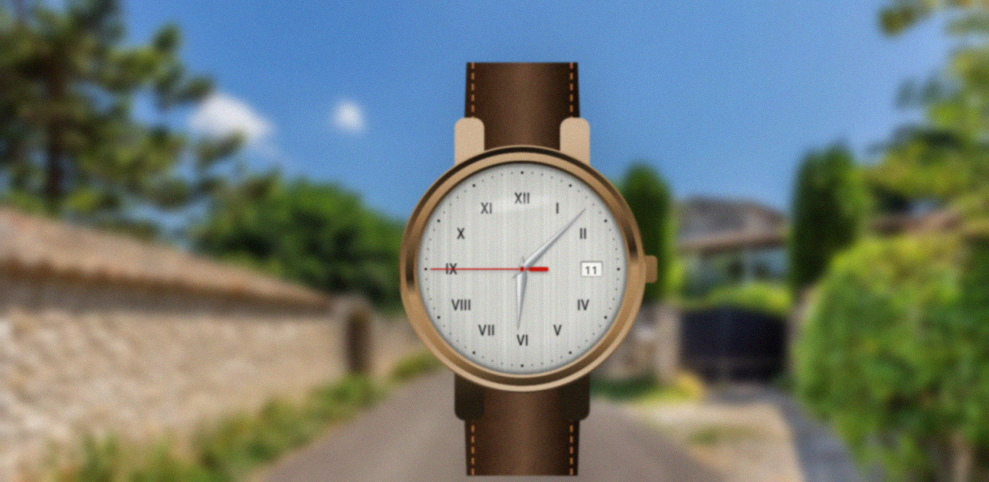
6:07:45
